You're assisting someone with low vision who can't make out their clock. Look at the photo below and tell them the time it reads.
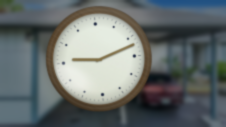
9:12
